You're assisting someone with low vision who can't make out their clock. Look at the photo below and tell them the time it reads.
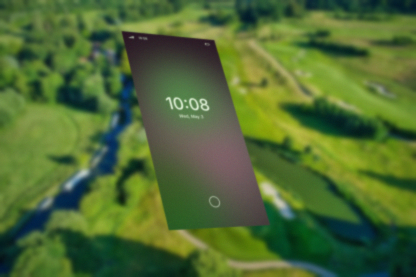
10:08
